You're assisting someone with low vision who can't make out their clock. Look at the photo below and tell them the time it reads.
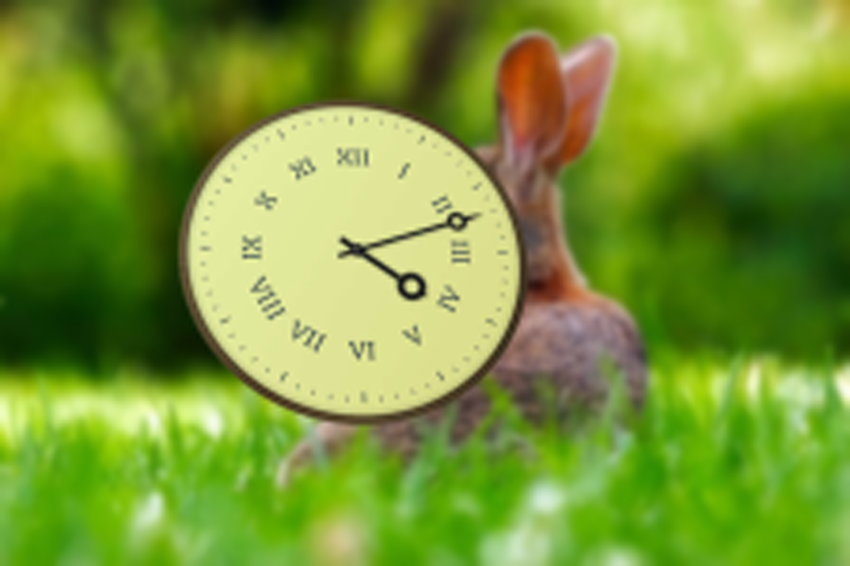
4:12
